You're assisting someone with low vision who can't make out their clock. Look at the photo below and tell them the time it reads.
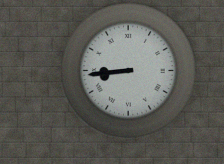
8:44
